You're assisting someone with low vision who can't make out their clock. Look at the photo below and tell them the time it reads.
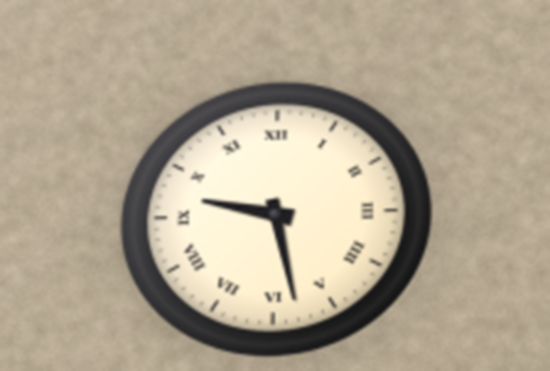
9:28
